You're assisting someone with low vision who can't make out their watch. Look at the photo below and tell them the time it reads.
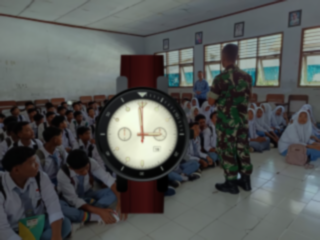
2:59
